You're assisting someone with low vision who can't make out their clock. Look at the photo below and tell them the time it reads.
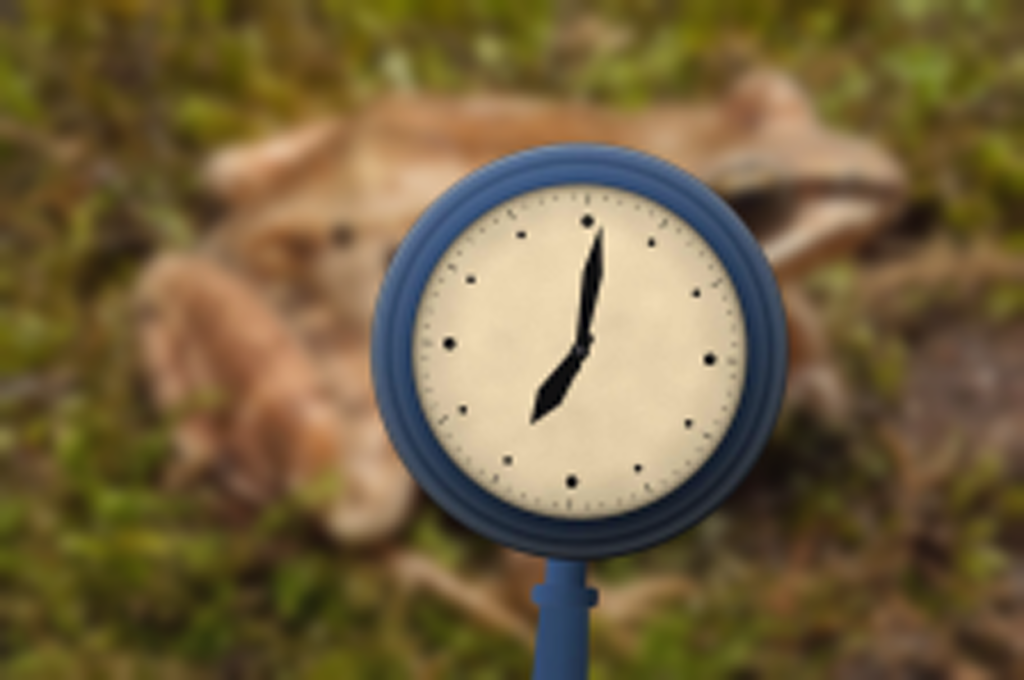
7:01
